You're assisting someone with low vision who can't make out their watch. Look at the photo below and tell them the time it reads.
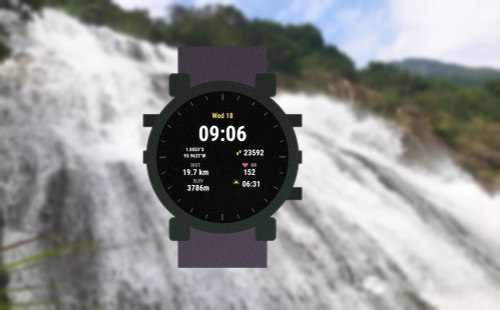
9:06
